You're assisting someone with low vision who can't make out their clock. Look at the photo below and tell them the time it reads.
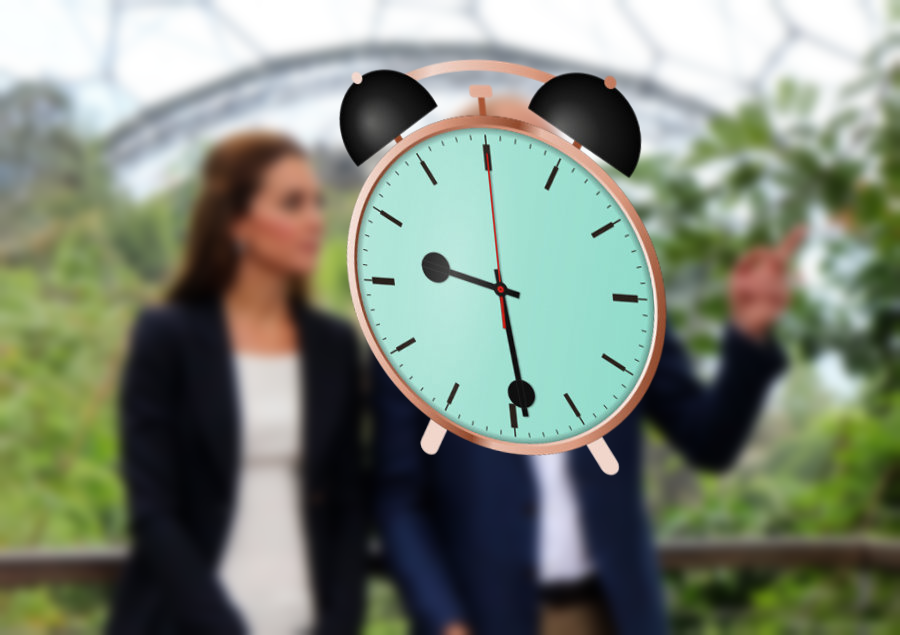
9:29:00
